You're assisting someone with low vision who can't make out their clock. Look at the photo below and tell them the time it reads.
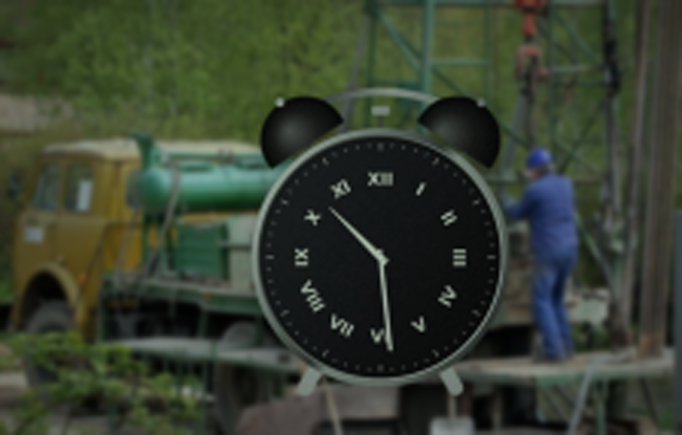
10:29
